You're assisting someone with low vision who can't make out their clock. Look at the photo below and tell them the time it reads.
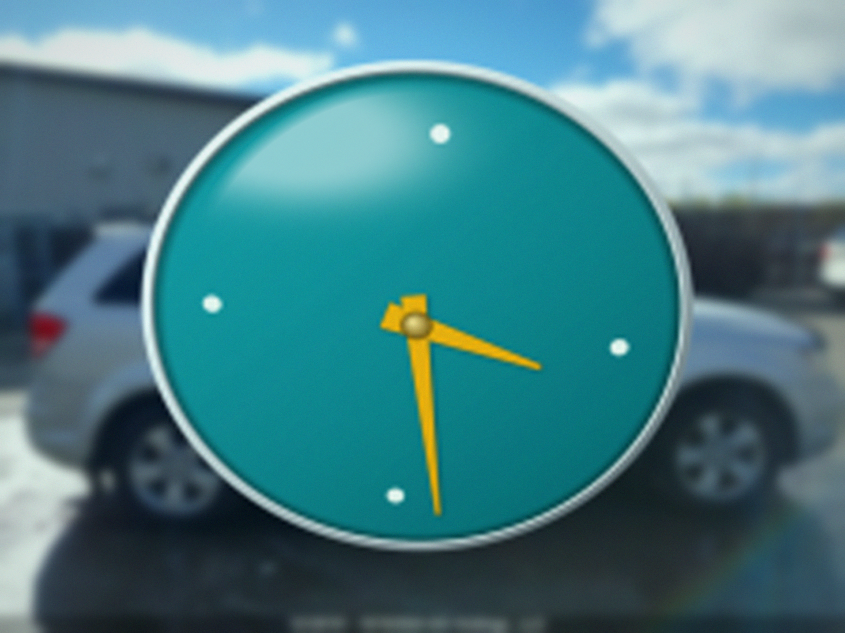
3:28
